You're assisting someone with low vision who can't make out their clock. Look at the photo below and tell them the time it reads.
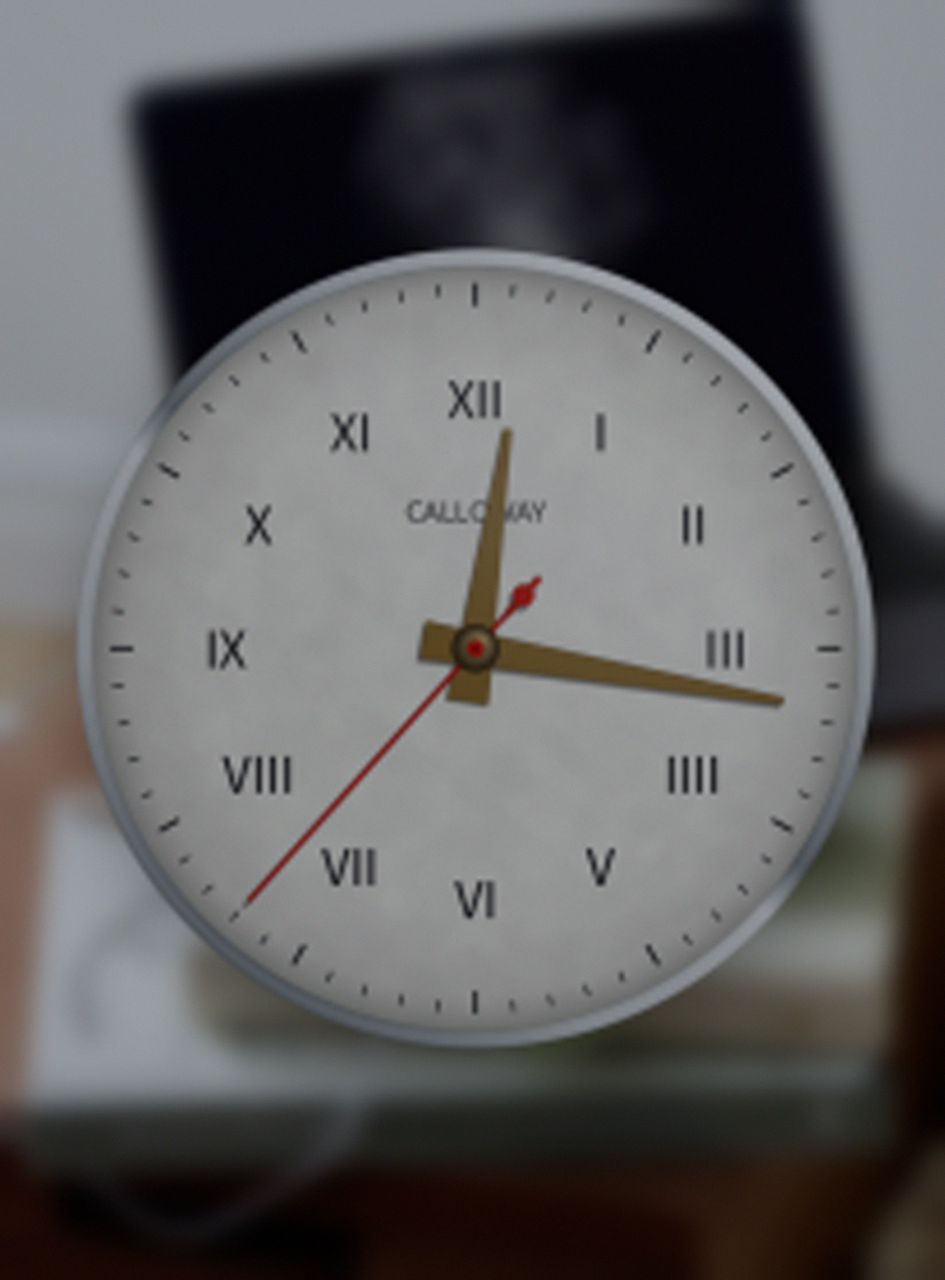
12:16:37
